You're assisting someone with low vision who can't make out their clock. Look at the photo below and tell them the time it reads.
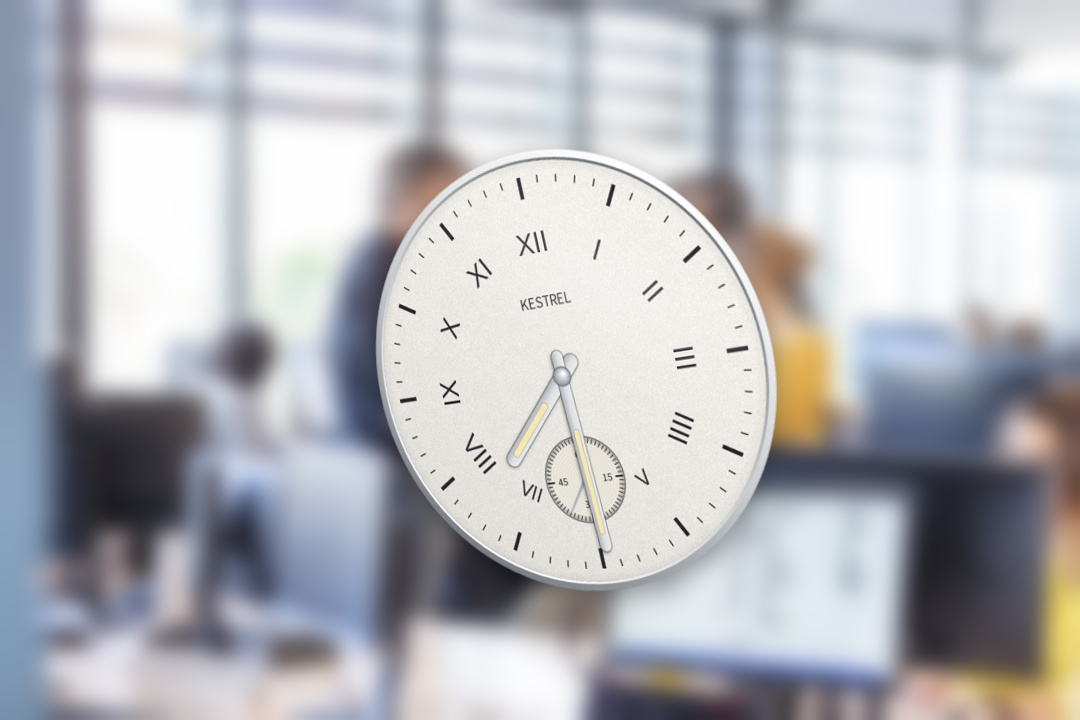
7:29:36
